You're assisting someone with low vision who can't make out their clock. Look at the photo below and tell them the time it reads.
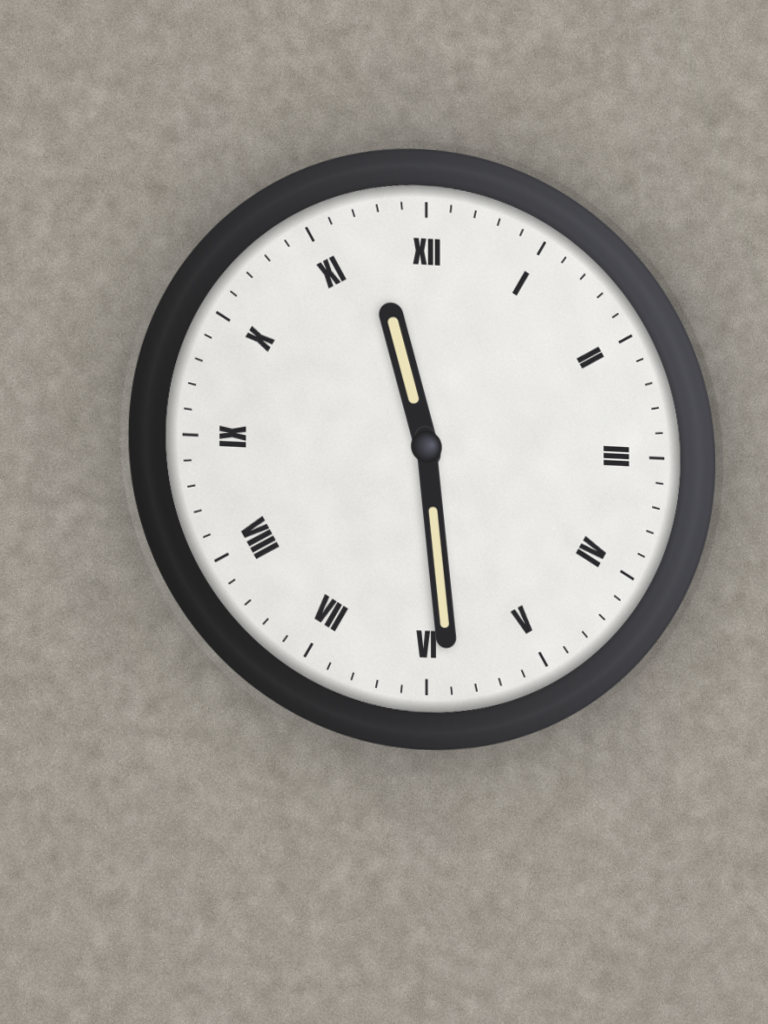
11:29
